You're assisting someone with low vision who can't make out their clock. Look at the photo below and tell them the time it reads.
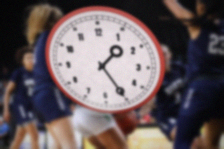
1:25
